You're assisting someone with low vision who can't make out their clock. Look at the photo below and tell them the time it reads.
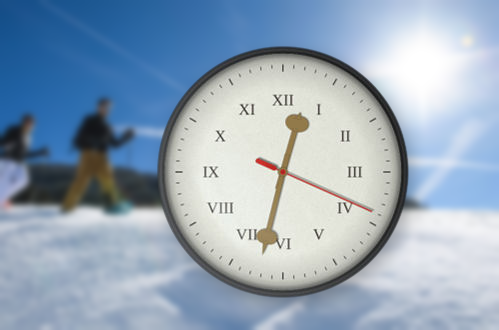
12:32:19
